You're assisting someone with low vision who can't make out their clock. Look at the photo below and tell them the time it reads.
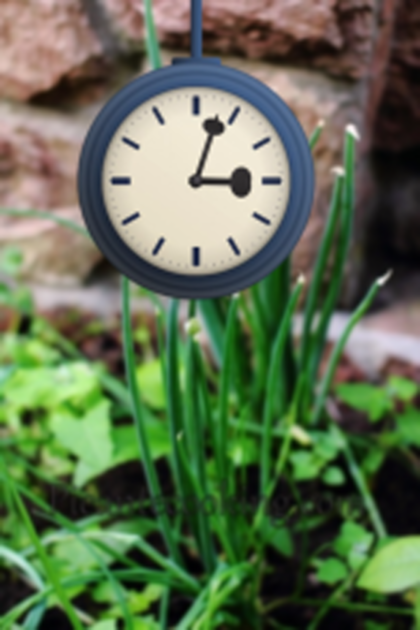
3:03
